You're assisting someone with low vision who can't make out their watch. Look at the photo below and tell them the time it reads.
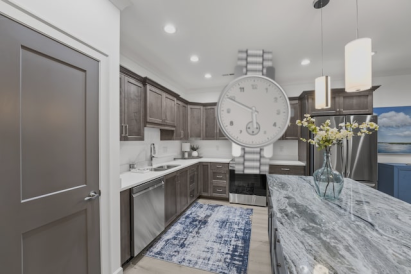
5:49
